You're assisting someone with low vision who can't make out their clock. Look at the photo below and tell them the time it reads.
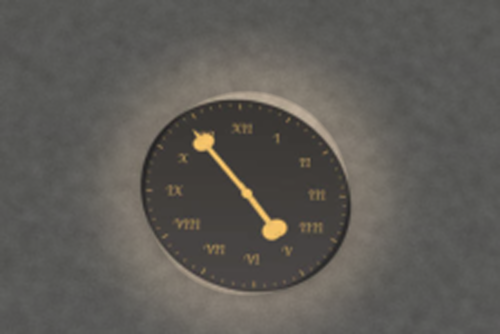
4:54
